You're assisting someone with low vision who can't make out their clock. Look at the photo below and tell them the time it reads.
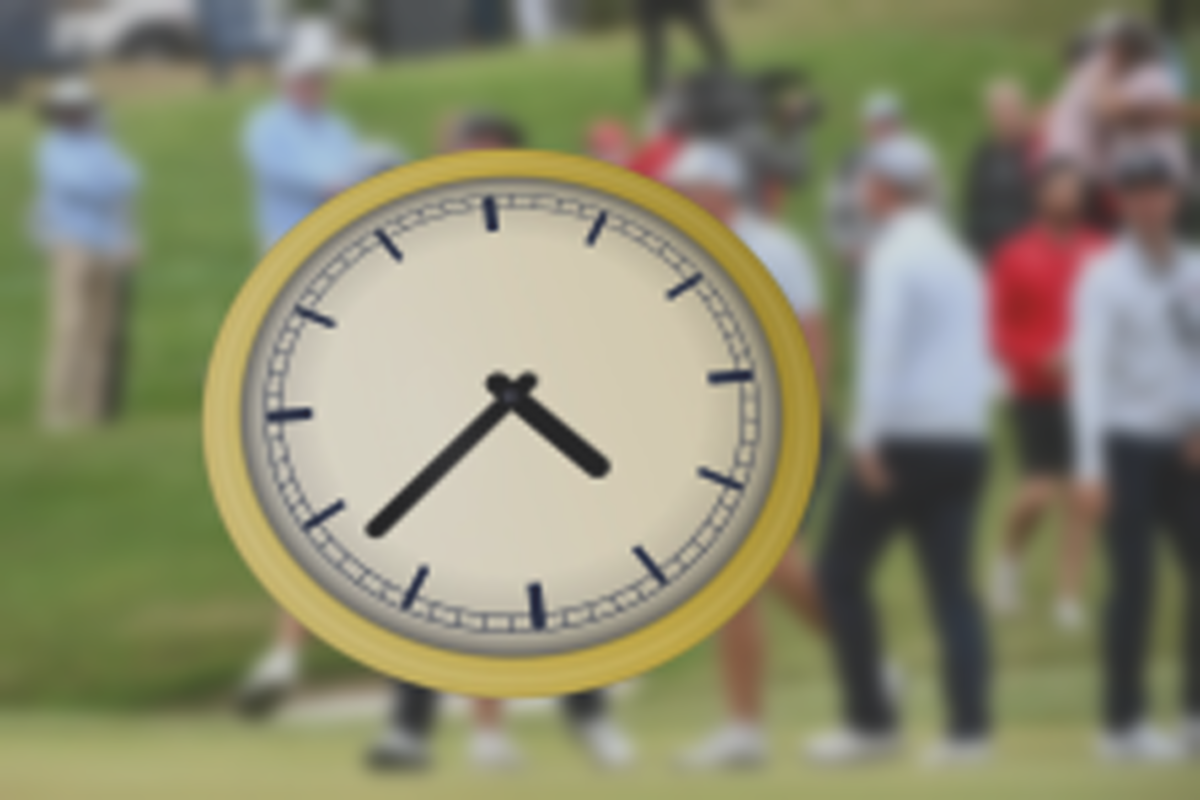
4:38
